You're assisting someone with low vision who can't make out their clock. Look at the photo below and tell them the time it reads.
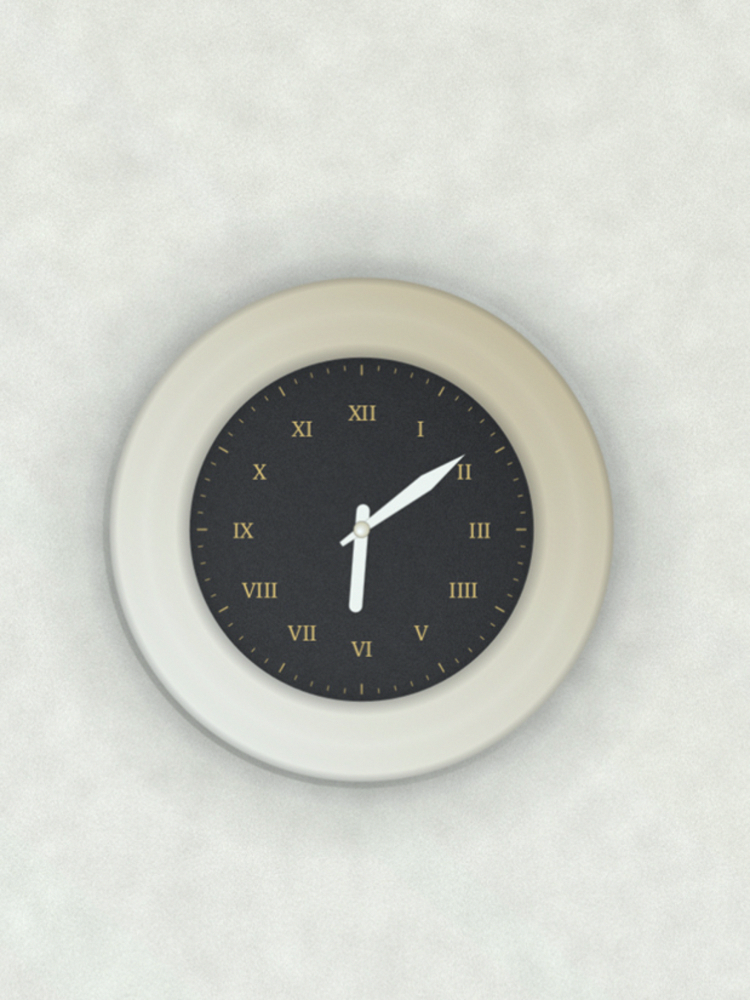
6:09
